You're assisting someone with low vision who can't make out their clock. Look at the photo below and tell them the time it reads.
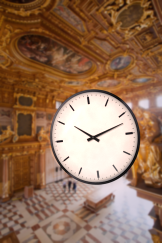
10:12
